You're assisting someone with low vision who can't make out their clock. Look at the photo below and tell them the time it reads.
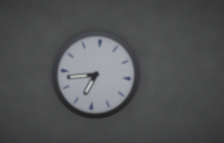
6:43
